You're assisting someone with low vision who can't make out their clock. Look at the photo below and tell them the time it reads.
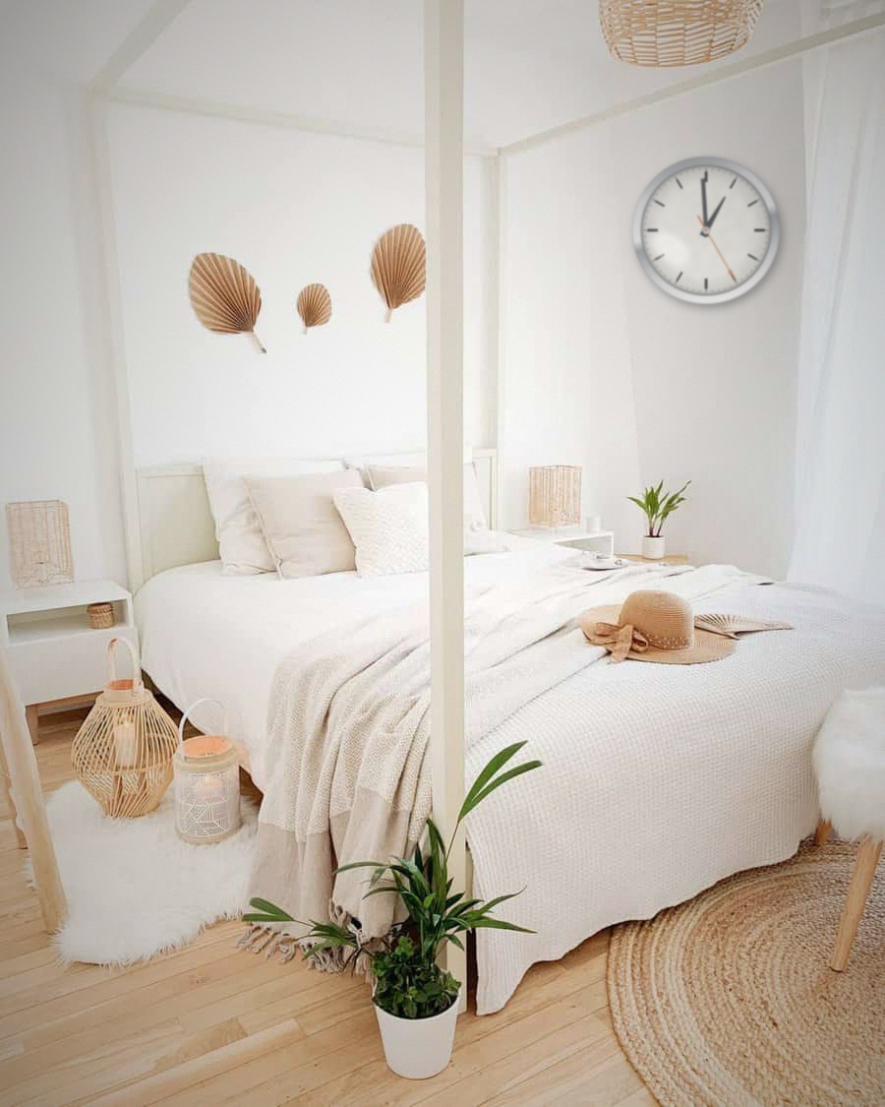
12:59:25
